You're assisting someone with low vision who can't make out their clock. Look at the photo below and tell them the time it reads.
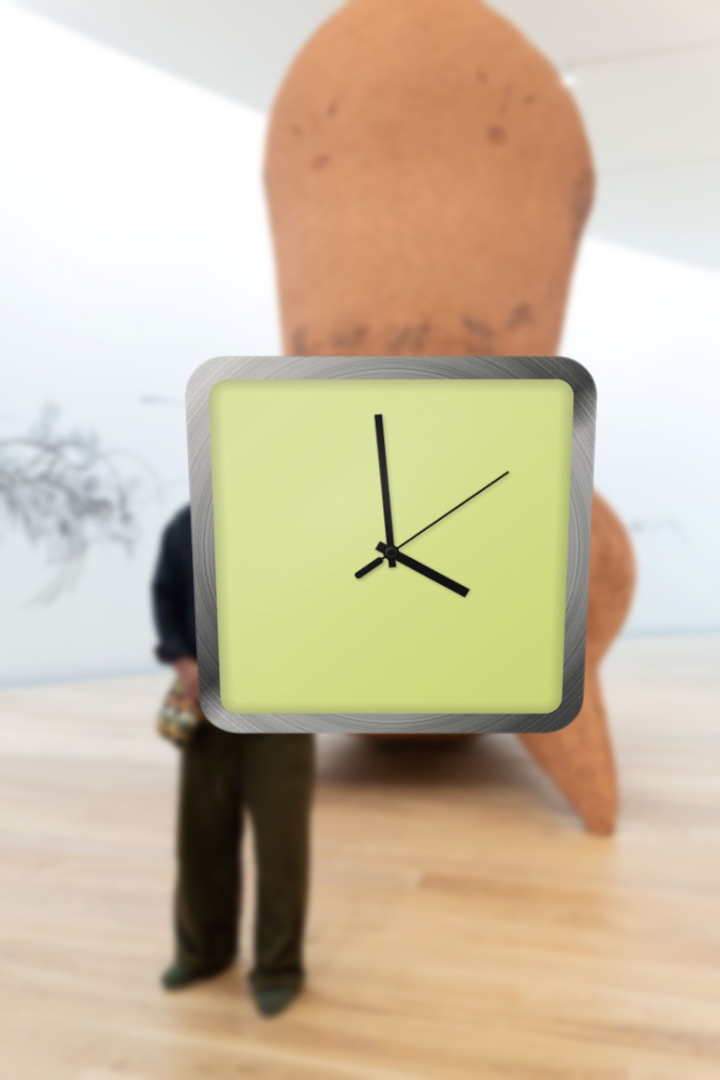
3:59:09
